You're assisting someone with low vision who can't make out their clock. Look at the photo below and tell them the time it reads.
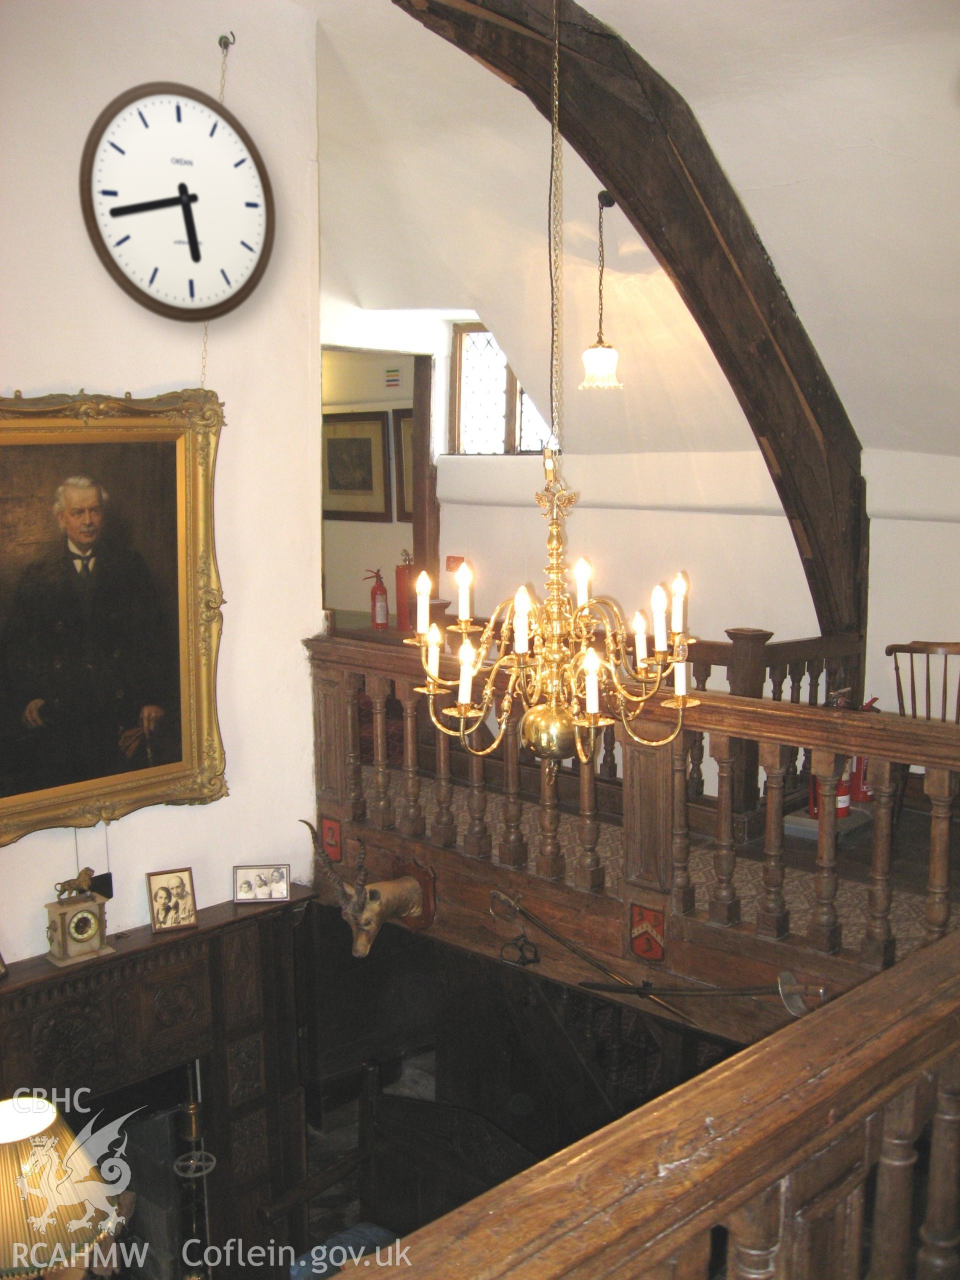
5:43
